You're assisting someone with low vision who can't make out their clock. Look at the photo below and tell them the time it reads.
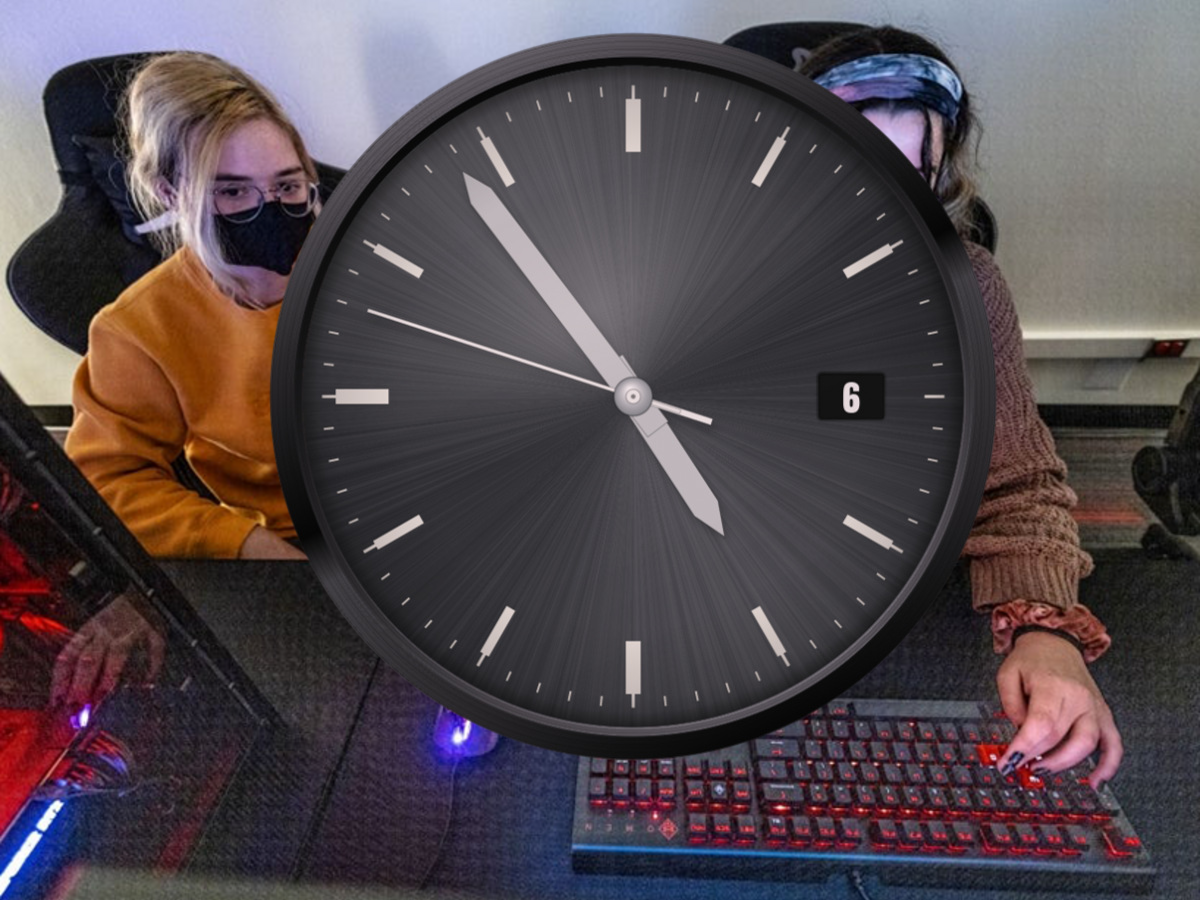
4:53:48
